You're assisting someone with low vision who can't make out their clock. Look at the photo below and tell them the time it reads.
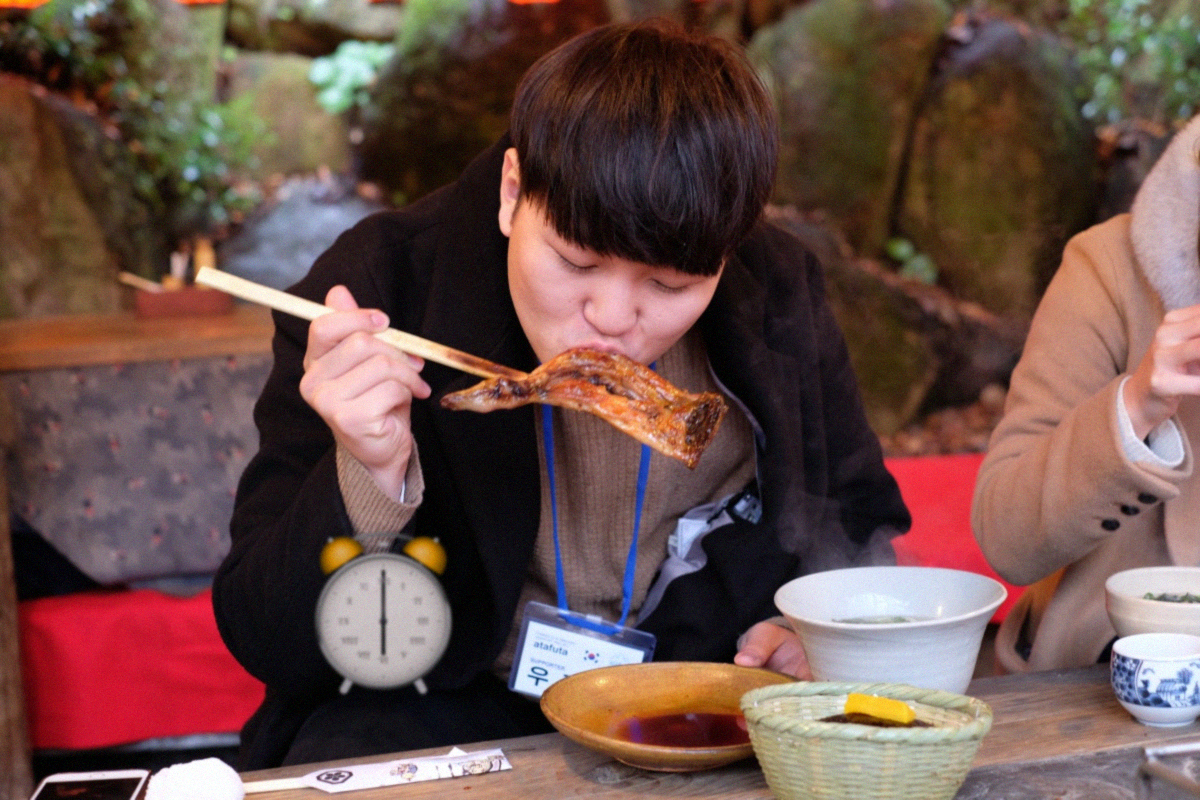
6:00
